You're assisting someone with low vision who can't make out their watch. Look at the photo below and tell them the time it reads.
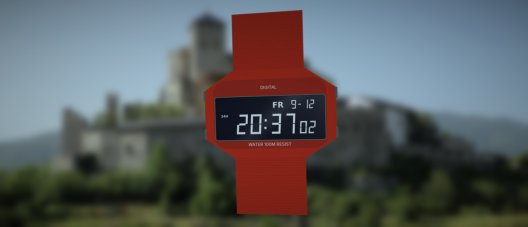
20:37:02
